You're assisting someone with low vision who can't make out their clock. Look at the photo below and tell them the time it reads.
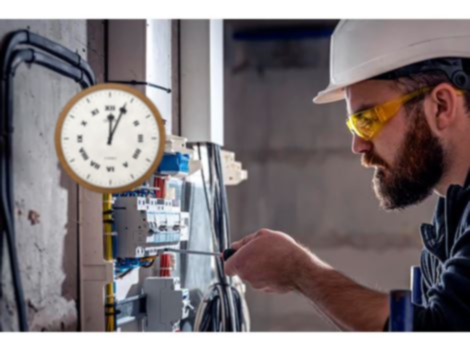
12:04
